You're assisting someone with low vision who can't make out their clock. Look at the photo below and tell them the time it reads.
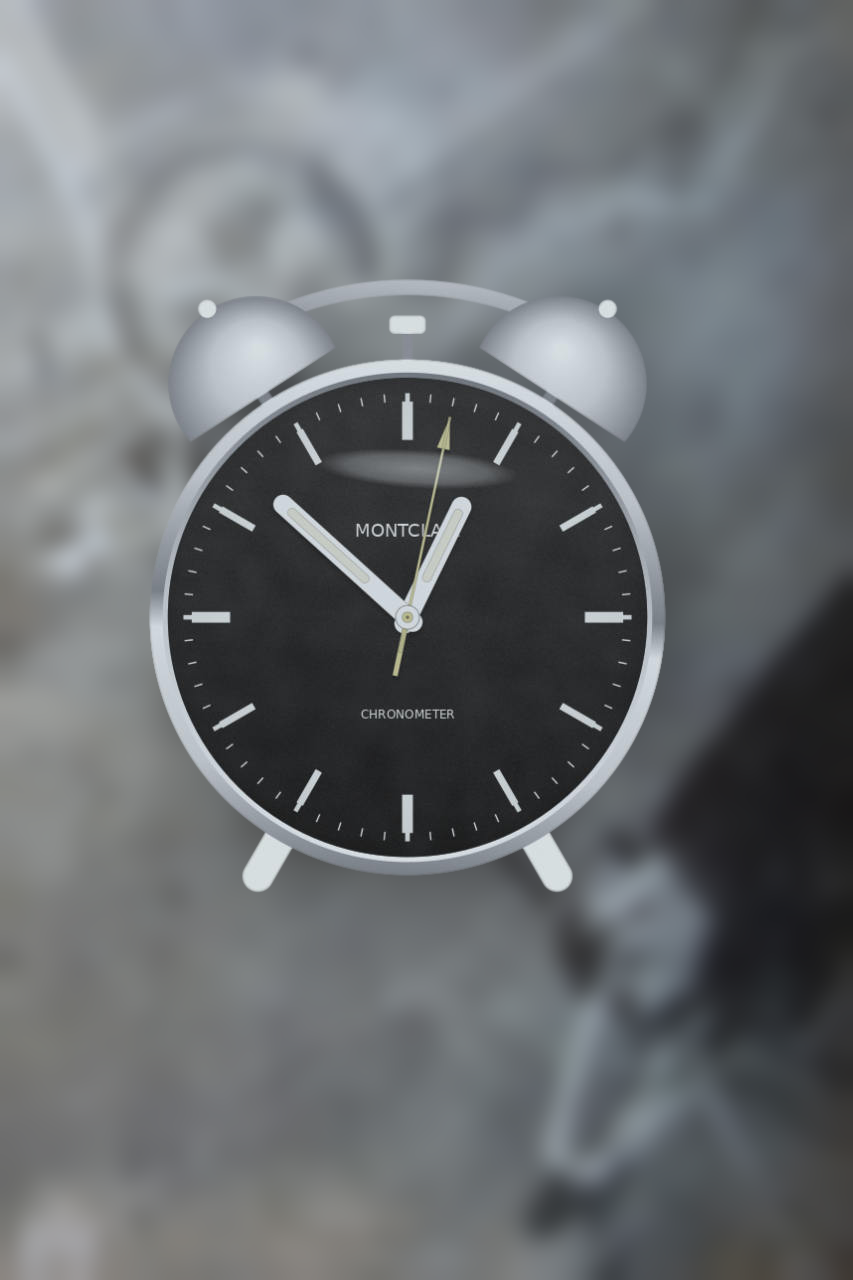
12:52:02
